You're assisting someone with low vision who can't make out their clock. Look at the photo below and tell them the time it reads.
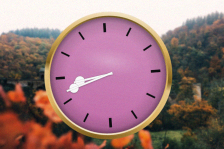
8:42
